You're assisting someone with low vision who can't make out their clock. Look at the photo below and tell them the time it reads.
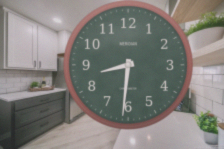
8:31
